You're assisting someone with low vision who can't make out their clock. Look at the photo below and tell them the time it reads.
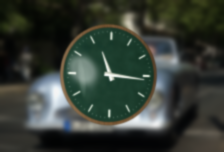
11:16
